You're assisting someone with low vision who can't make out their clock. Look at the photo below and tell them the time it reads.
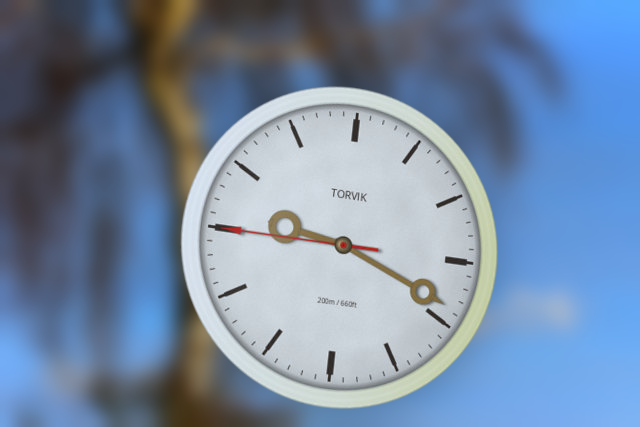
9:18:45
